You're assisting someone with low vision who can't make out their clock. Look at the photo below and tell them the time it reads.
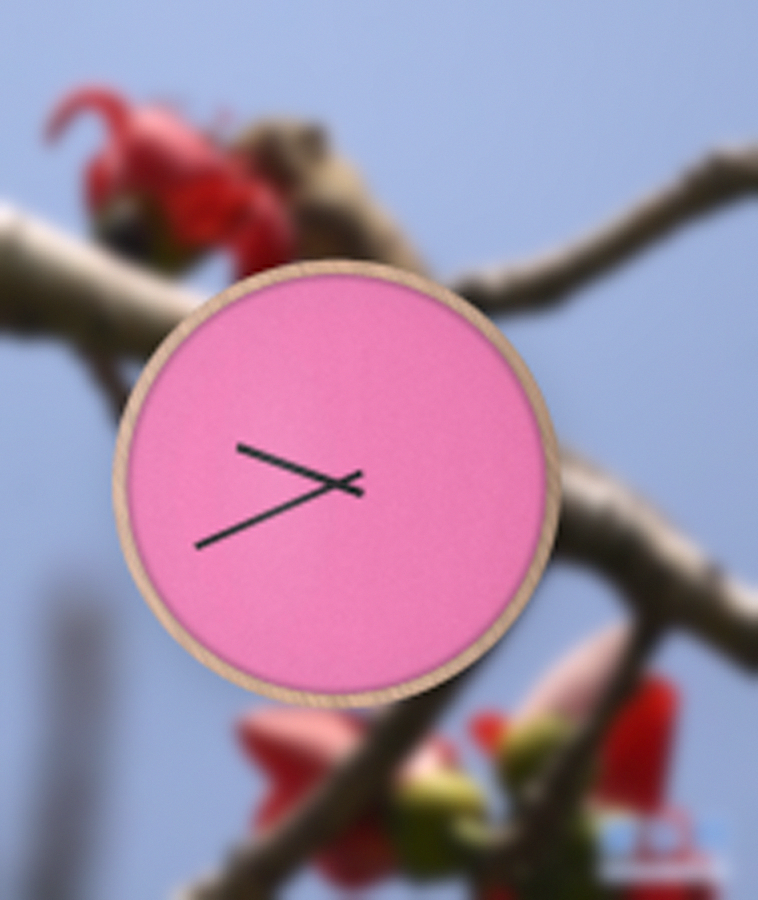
9:41
